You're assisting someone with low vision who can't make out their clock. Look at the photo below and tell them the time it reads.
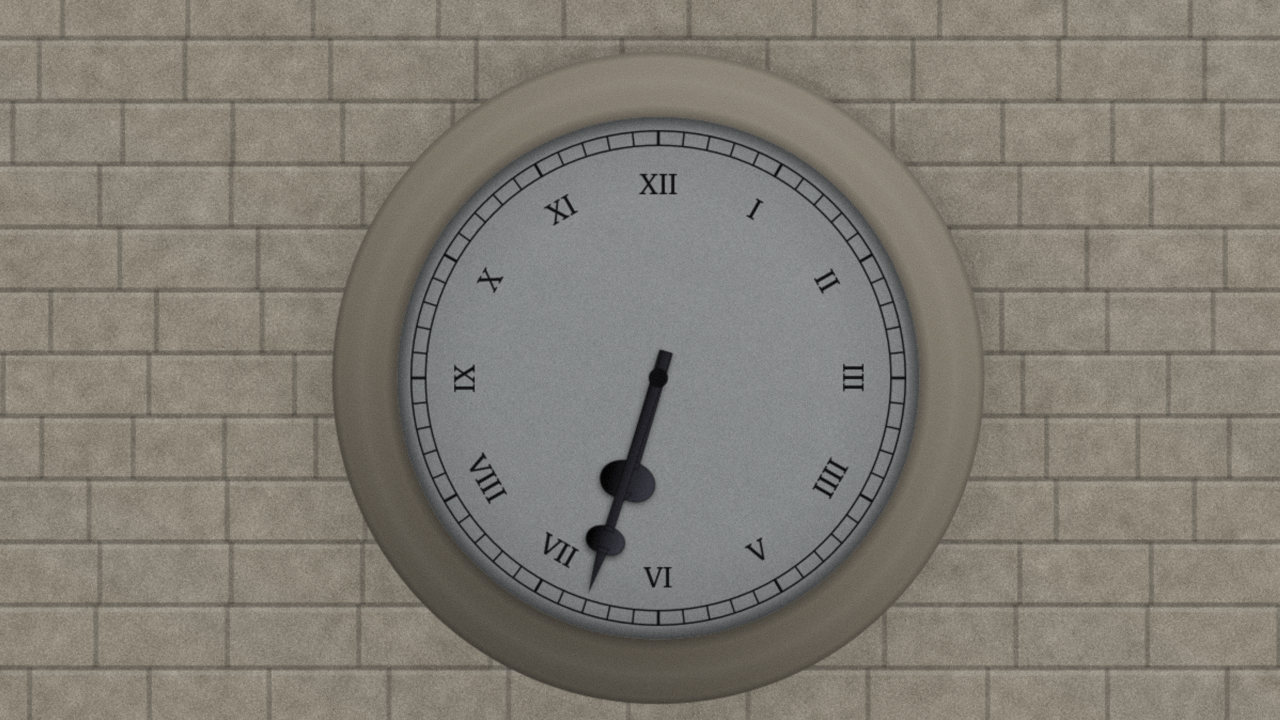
6:33
